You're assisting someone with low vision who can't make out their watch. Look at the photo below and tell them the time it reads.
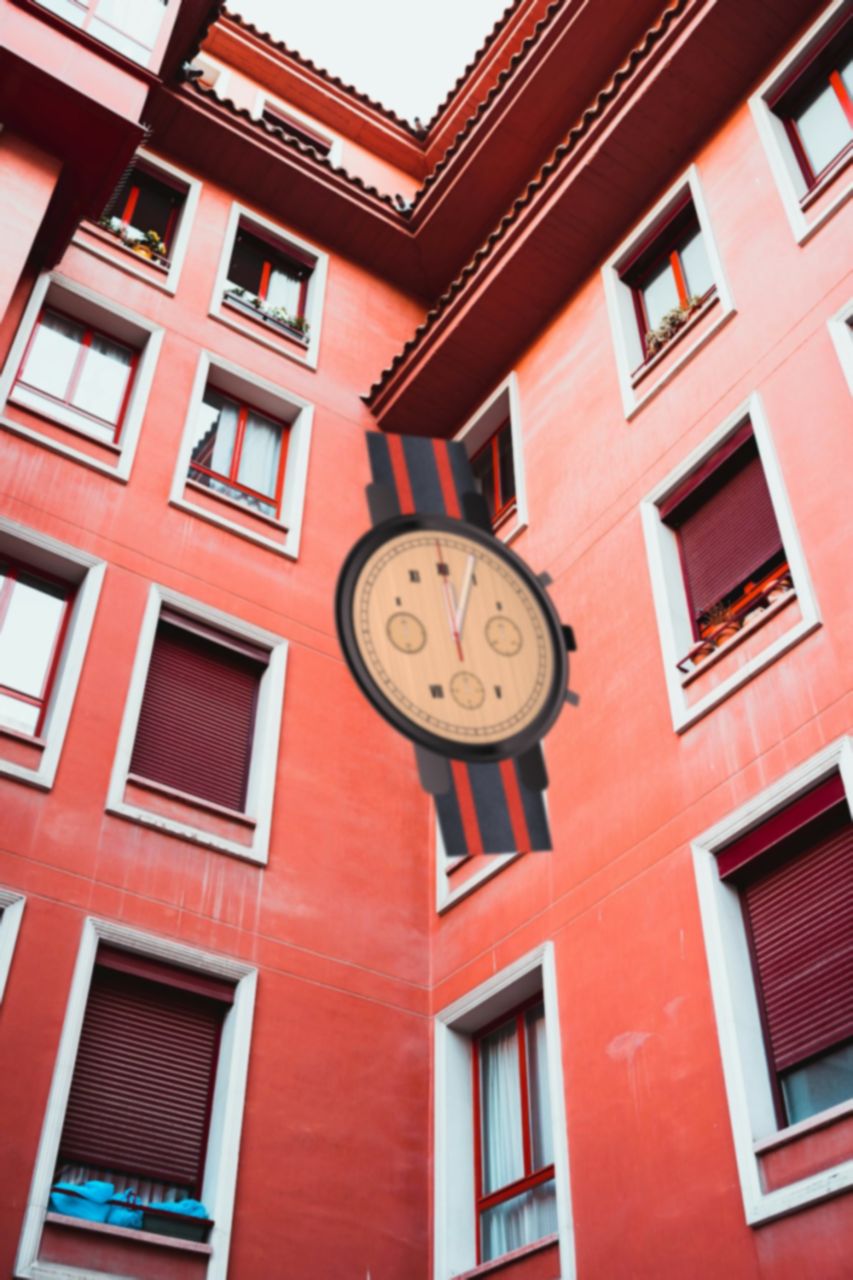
12:04
